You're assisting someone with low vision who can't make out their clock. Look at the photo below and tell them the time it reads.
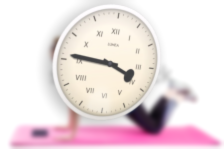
3:46
